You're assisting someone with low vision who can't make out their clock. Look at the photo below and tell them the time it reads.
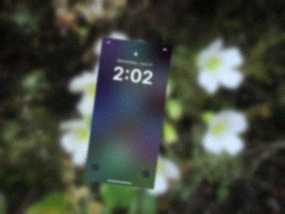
2:02
